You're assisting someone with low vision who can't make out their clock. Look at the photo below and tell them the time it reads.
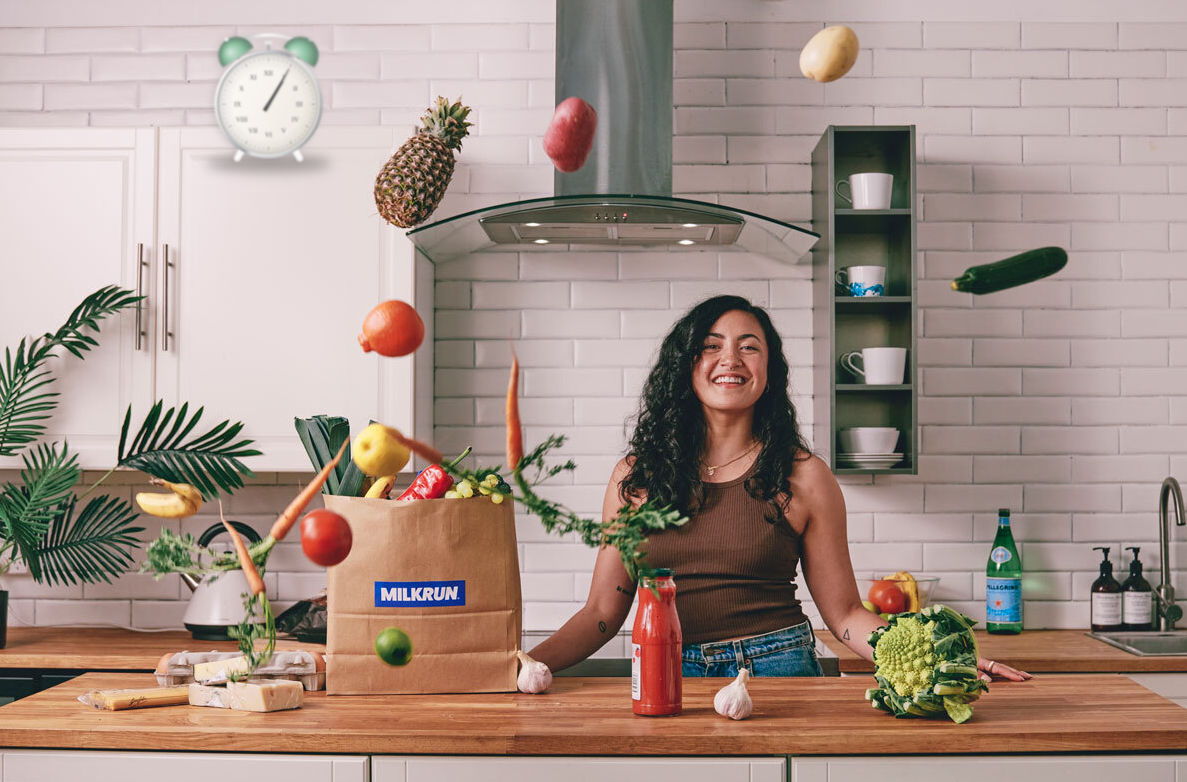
1:05
